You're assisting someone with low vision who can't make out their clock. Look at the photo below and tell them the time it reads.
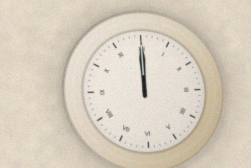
12:00
